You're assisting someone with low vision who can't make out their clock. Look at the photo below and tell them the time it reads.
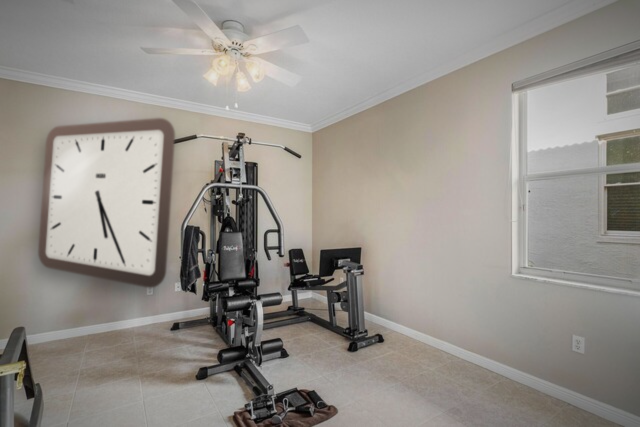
5:25
